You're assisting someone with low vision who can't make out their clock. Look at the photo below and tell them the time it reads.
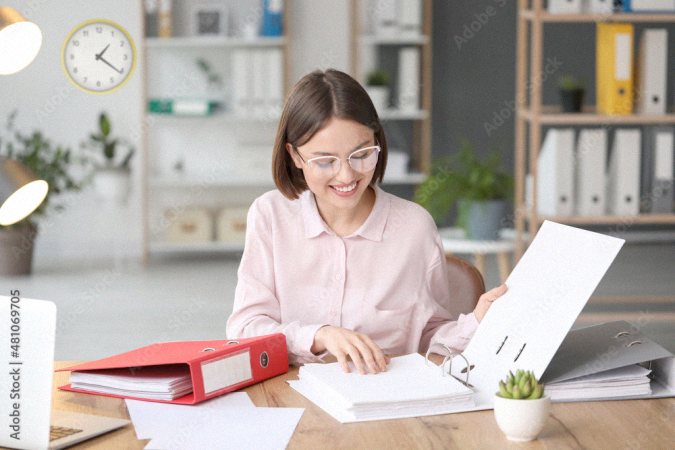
1:21
